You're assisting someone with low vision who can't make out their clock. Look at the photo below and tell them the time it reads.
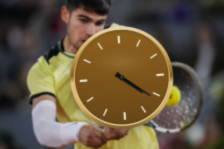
4:21
